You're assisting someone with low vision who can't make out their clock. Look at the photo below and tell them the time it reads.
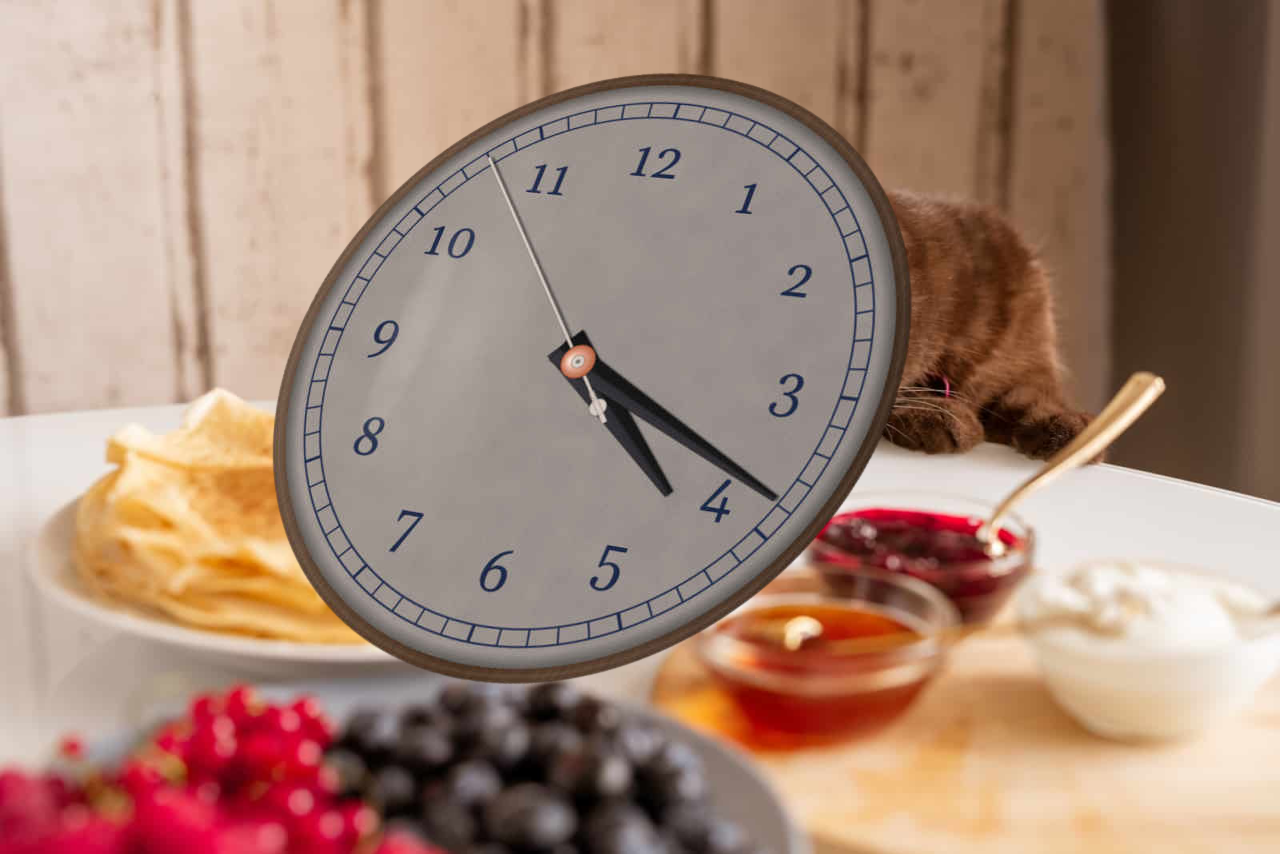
4:18:53
